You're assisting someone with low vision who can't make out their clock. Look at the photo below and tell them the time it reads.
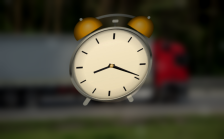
8:19
